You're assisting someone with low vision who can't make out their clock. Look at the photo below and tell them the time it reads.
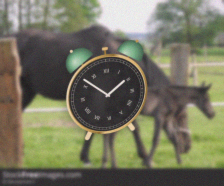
1:52
